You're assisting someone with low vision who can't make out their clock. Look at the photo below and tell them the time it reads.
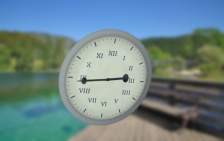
2:44
